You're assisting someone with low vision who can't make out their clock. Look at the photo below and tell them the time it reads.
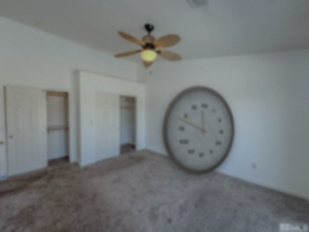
11:48
